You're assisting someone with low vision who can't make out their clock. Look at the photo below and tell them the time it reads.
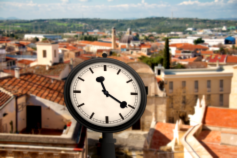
11:21
